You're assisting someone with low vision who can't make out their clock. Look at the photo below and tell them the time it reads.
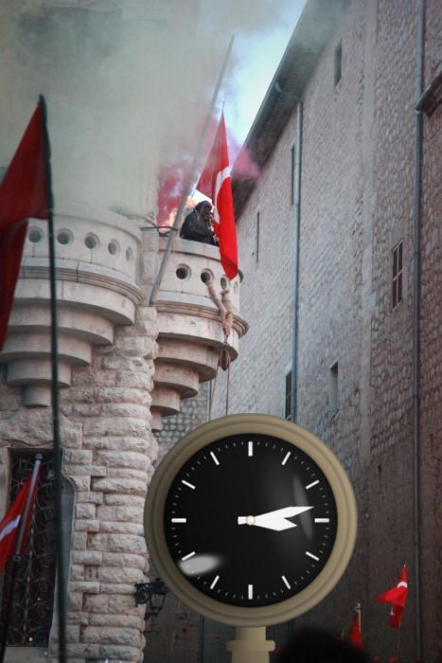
3:13
